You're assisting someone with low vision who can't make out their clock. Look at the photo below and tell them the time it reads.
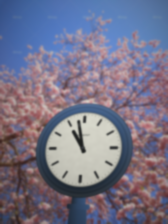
10:58
